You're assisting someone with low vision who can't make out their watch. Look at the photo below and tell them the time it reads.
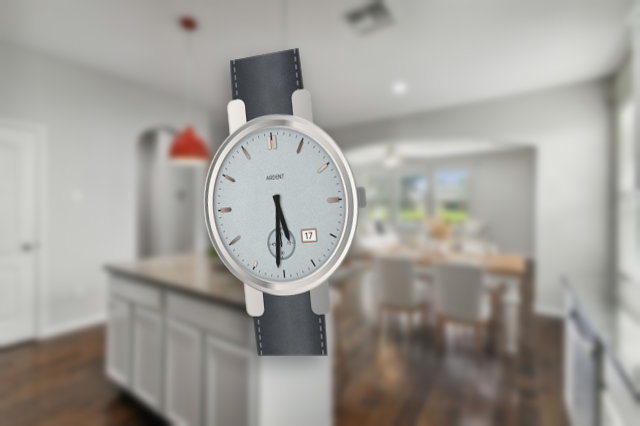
5:31
